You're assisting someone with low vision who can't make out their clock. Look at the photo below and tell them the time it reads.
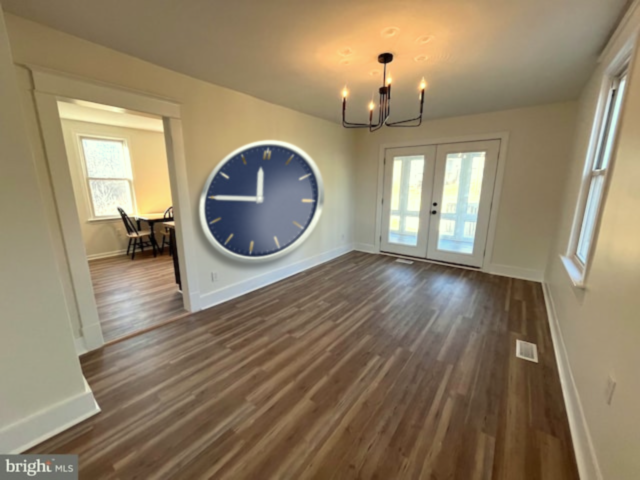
11:45
